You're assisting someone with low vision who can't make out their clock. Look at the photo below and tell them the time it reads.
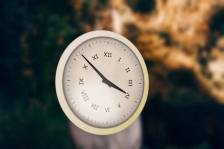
3:52
